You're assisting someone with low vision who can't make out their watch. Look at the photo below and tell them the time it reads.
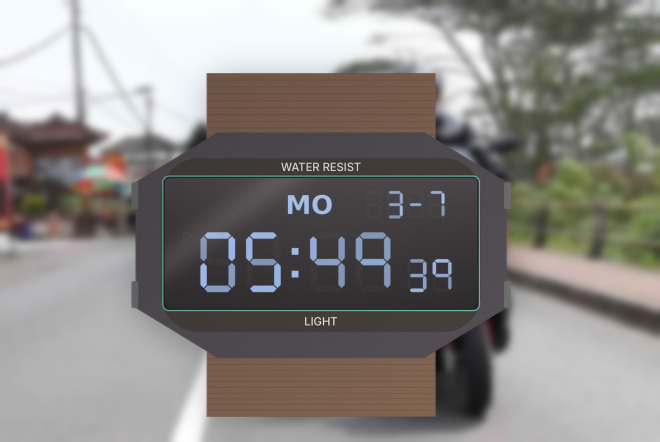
5:49:39
